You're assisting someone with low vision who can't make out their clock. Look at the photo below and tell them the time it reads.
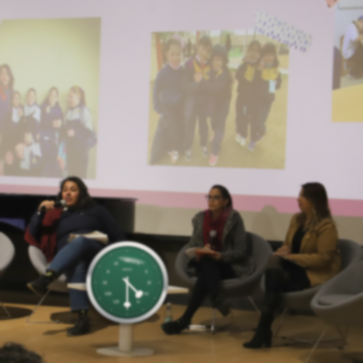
4:30
